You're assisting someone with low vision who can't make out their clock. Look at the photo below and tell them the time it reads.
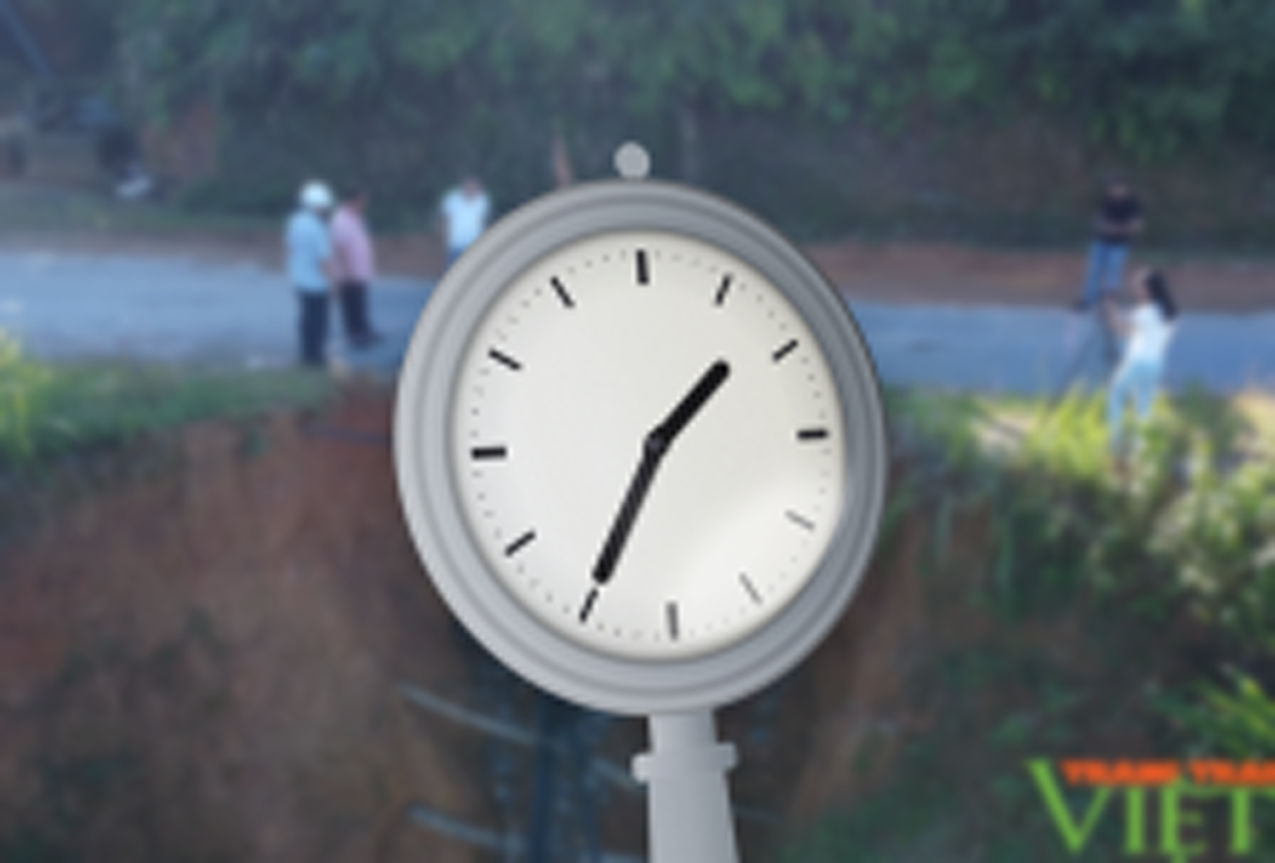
1:35
